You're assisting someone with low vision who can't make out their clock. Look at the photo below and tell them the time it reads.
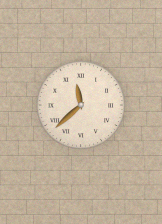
11:38
